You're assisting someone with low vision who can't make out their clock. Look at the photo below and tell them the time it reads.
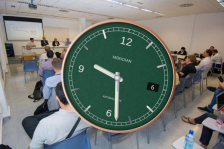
9:28
